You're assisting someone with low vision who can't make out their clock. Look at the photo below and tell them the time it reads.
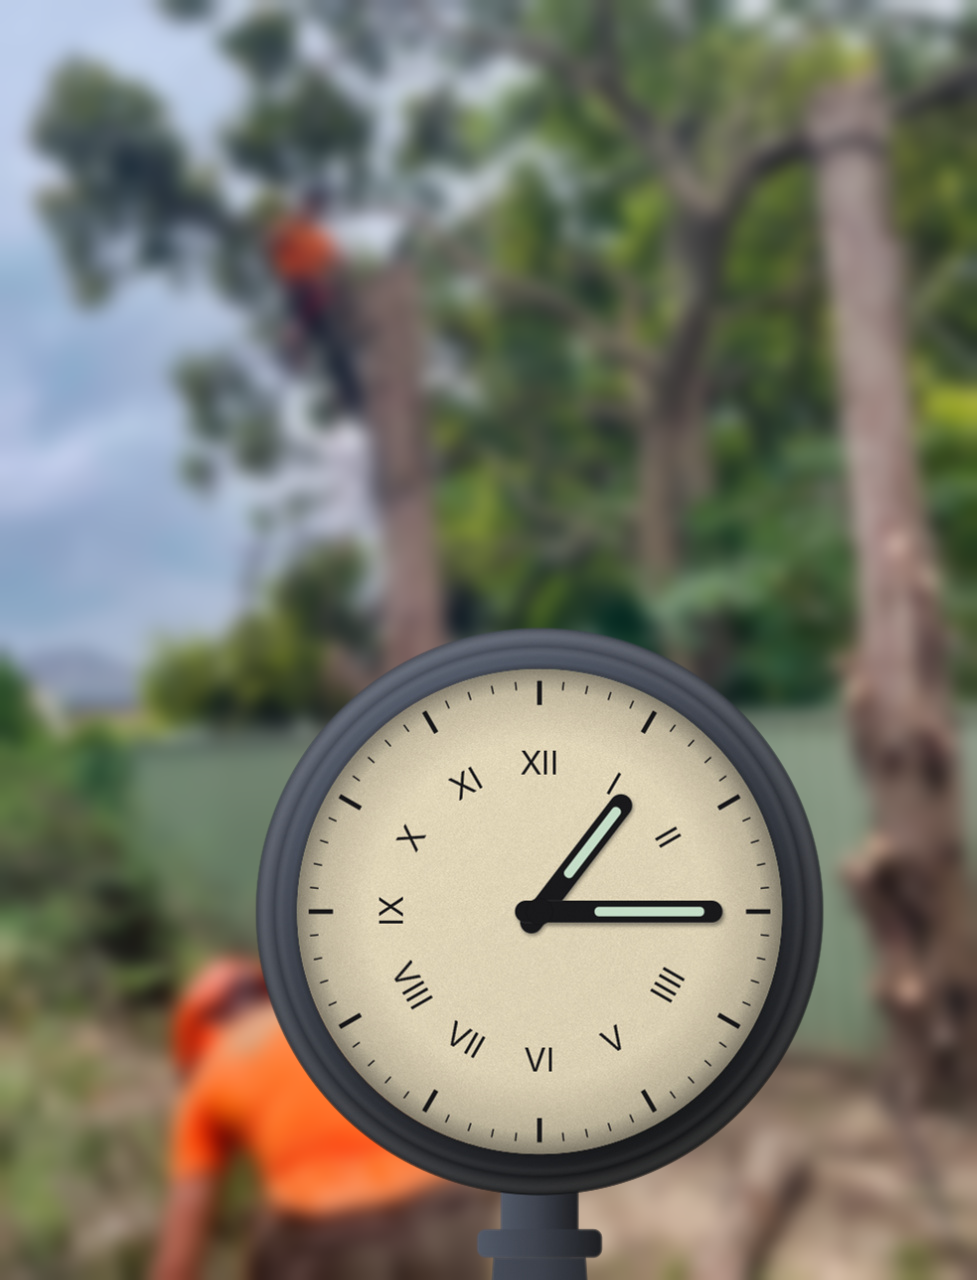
1:15
